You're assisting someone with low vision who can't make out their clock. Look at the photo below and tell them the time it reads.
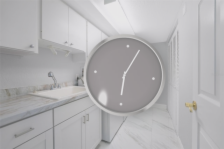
6:04
